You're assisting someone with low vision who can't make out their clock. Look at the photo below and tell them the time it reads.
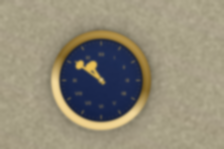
10:51
